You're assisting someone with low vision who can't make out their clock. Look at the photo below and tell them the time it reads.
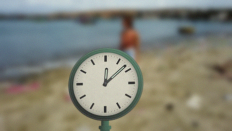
12:08
